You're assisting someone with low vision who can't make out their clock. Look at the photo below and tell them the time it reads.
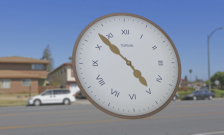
4:53
